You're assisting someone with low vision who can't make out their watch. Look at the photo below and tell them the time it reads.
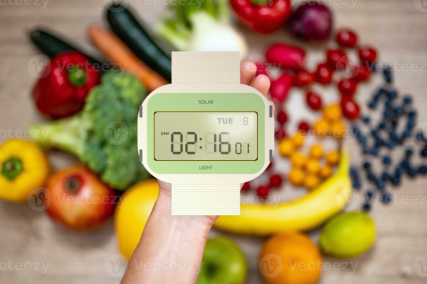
2:16:01
